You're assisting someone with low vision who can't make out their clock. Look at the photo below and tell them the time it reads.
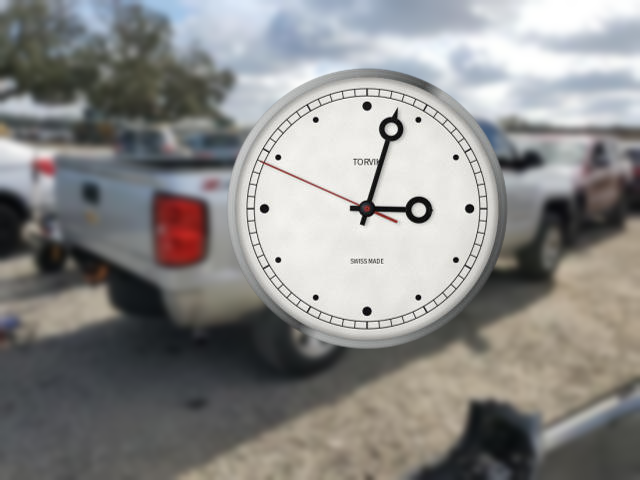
3:02:49
